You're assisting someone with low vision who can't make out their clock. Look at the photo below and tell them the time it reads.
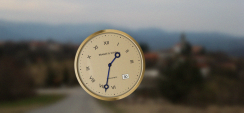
1:33
